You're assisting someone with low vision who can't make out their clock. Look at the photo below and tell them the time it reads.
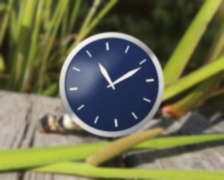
11:11
